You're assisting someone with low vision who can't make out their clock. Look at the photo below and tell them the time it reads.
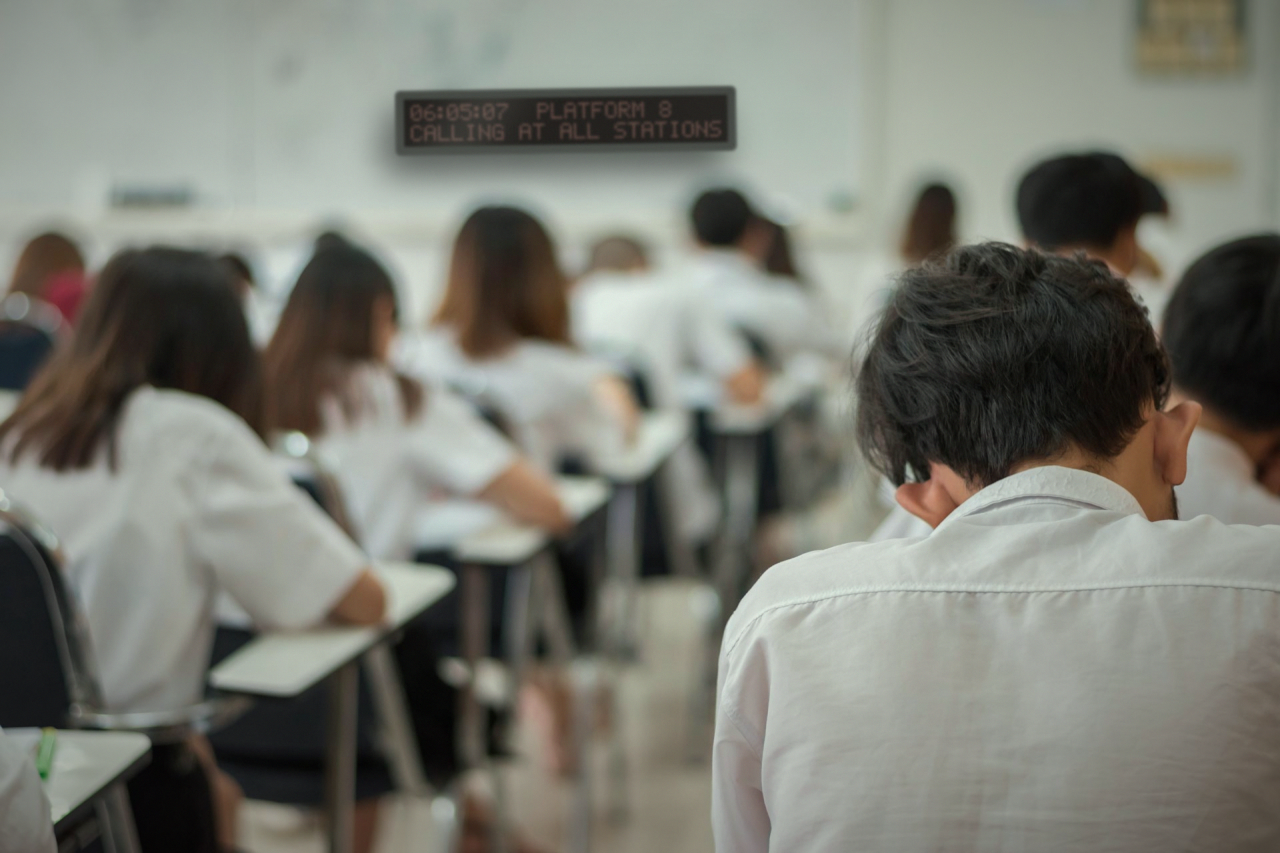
6:05:07
